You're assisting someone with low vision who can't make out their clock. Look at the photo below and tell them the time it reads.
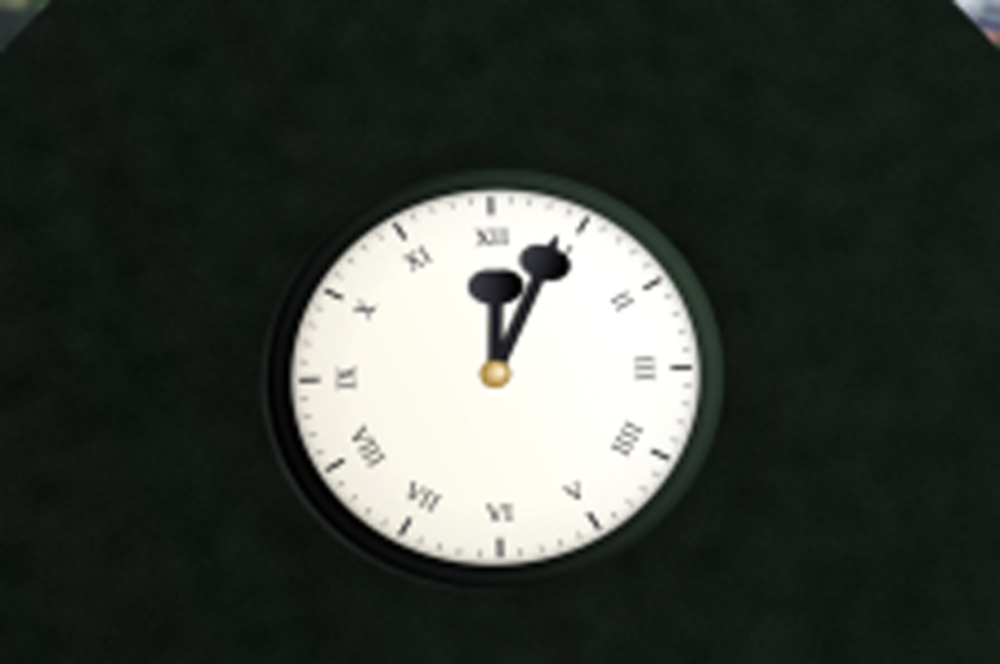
12:04
